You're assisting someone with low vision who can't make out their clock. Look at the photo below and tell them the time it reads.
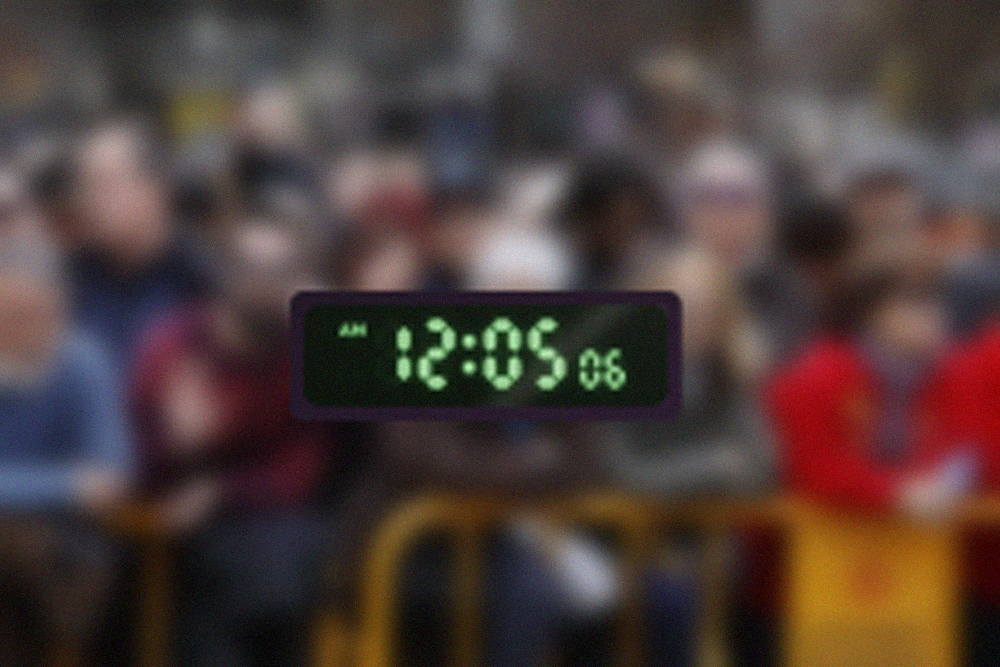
12:05:06
